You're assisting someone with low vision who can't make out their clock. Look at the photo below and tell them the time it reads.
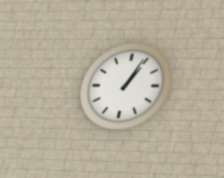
1:04
